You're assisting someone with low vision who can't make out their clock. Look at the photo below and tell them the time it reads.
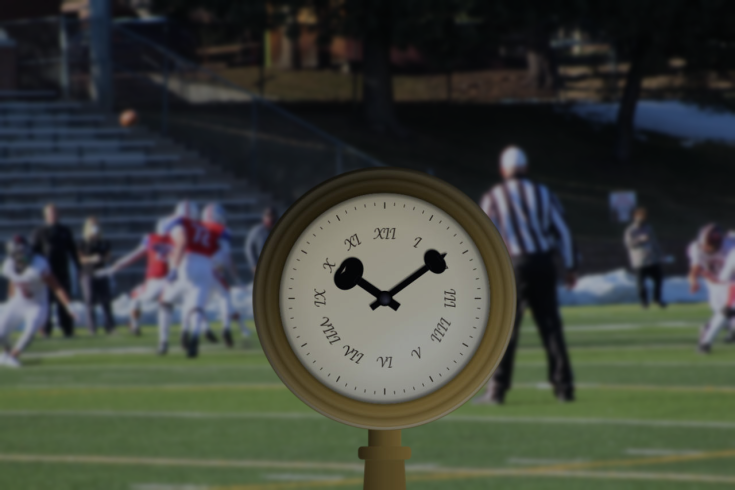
10:09
